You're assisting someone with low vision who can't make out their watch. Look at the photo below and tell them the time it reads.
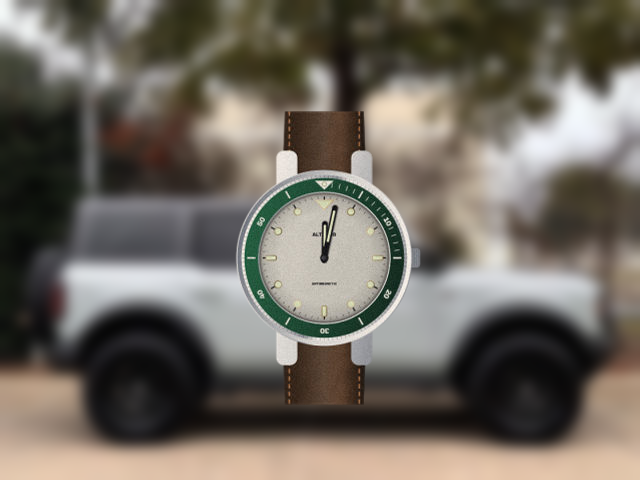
12:02
